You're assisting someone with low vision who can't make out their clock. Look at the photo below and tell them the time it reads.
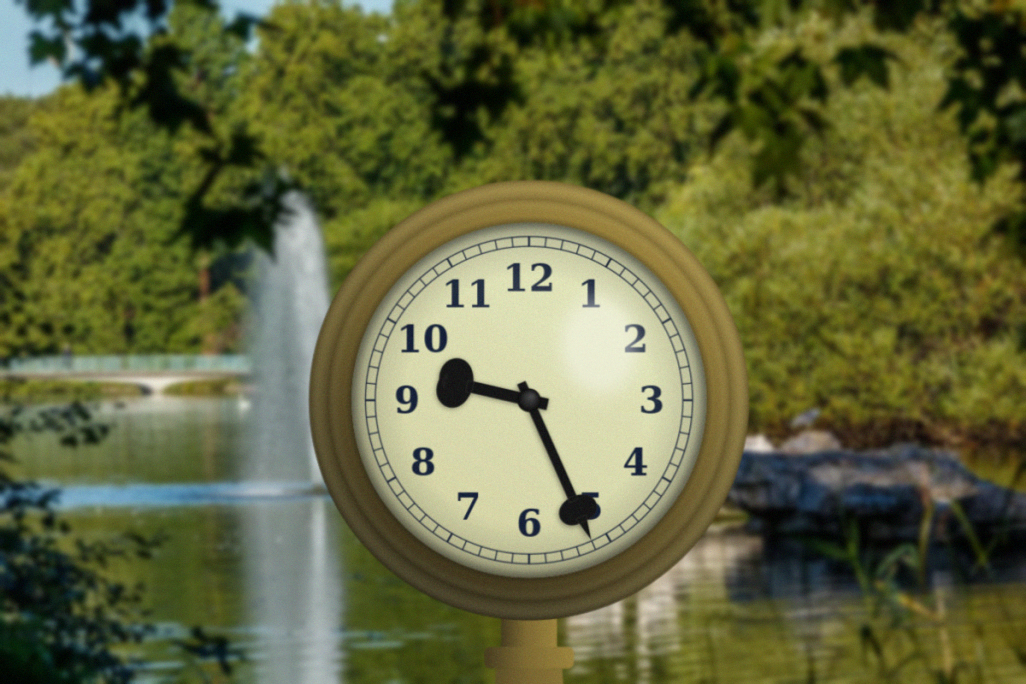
9:26
